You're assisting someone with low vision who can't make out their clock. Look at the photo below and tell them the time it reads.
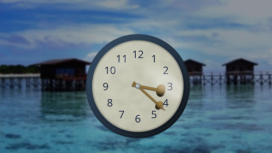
3:22
